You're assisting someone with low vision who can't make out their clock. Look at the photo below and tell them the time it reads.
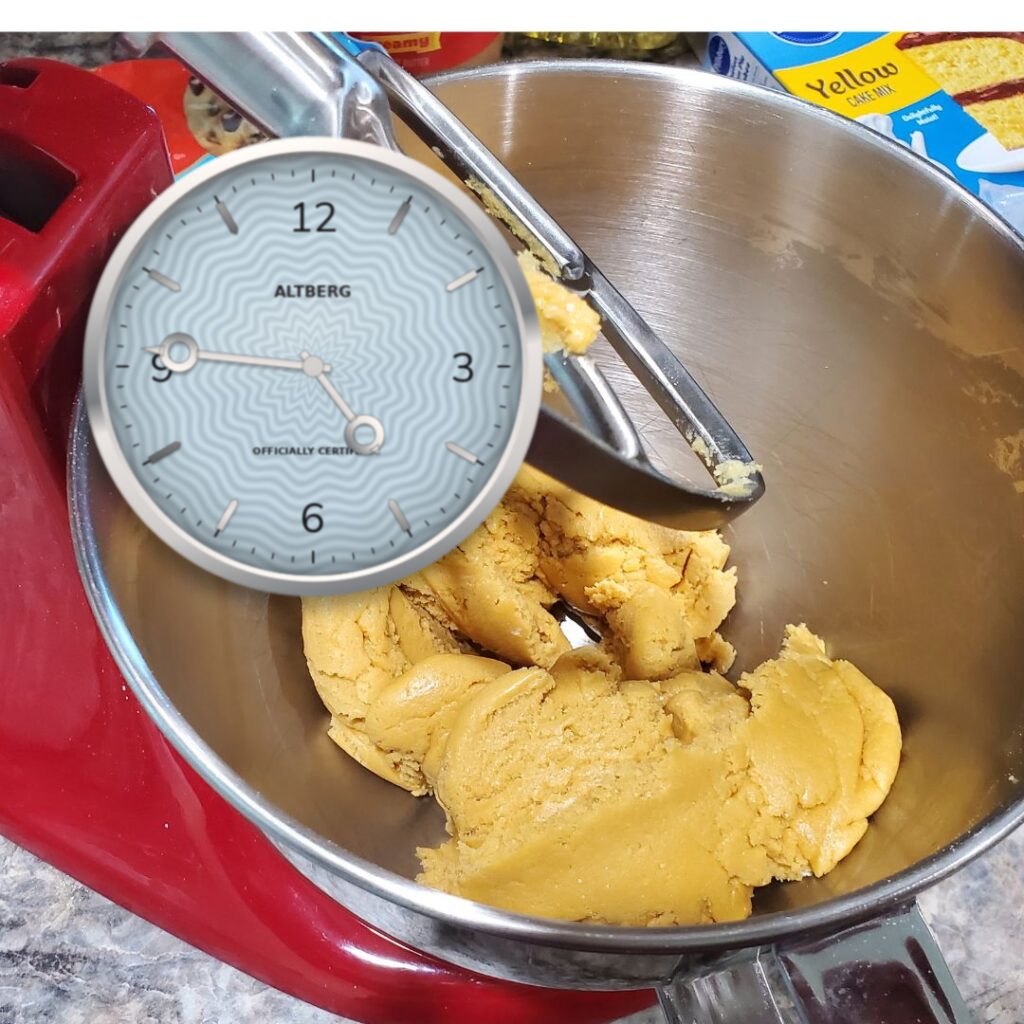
4:46
